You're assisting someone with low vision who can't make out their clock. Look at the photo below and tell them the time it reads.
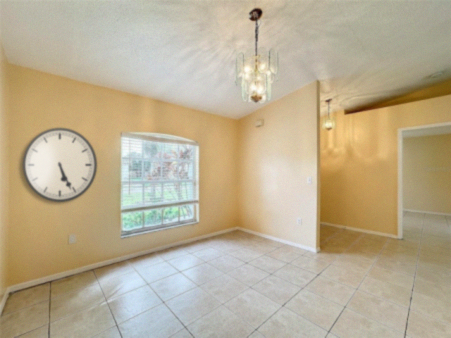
5:26
